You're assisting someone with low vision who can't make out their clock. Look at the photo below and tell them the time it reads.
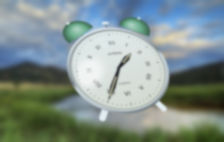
1:35
